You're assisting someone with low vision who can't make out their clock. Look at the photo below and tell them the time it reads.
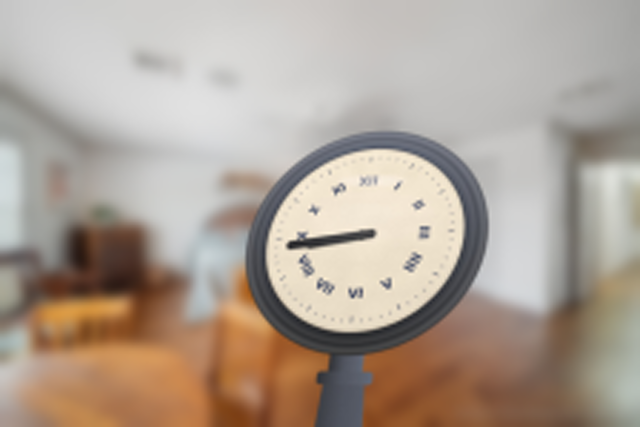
8:44
